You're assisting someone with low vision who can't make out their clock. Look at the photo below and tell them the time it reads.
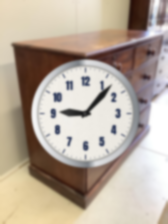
9:07
